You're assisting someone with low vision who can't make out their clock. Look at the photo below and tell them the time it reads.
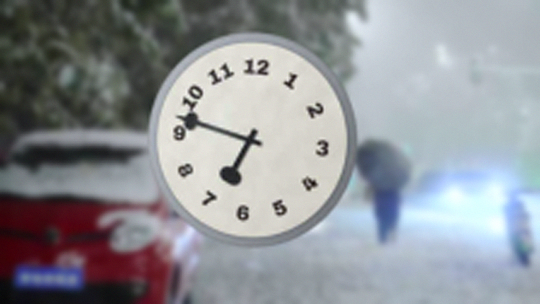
6:47
